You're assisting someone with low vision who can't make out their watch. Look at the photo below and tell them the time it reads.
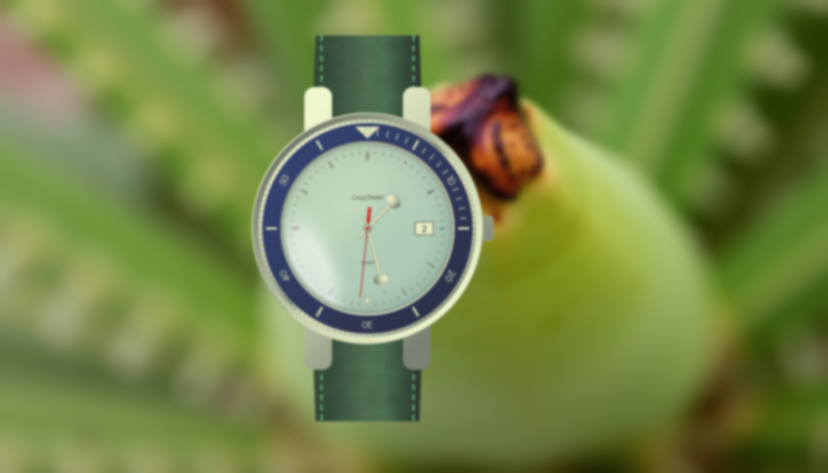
1:27:31
